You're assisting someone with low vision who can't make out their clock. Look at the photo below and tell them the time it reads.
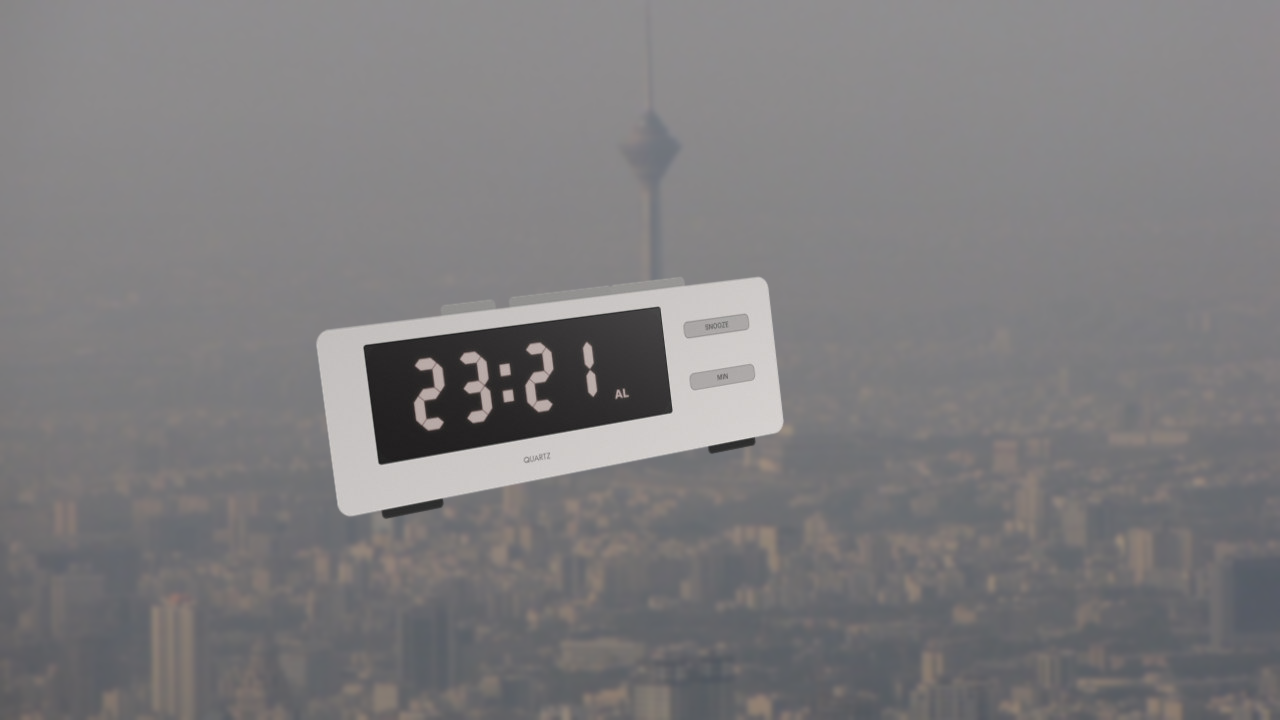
23:21
